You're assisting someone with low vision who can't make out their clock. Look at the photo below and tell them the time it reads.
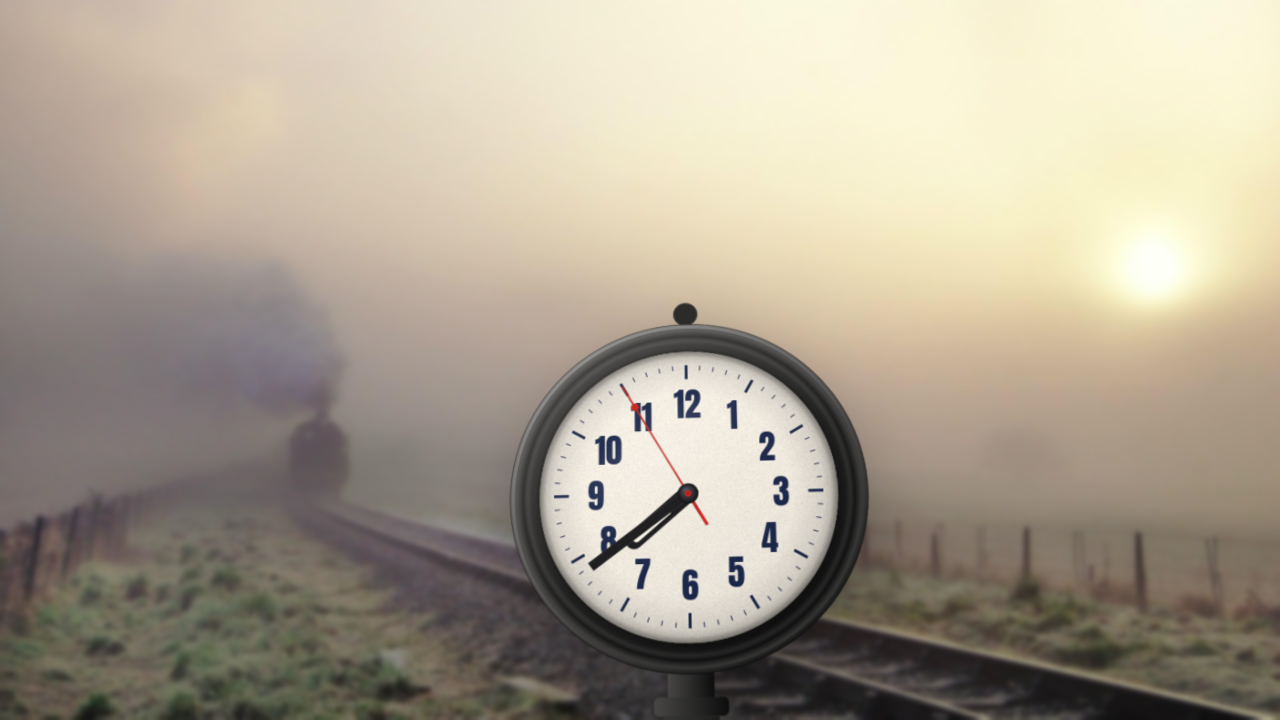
7:38:55
